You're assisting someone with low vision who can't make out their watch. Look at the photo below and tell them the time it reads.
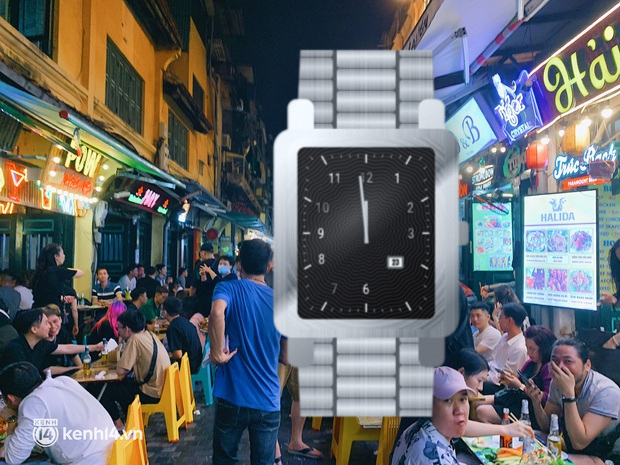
11:59
